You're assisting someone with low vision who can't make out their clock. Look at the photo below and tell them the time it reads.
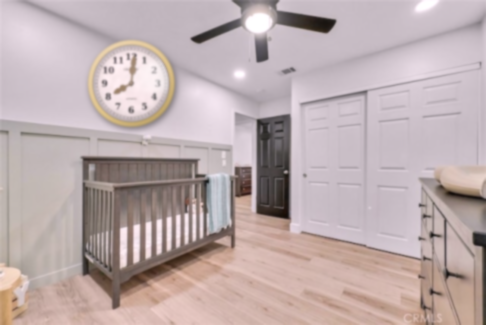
8:01
